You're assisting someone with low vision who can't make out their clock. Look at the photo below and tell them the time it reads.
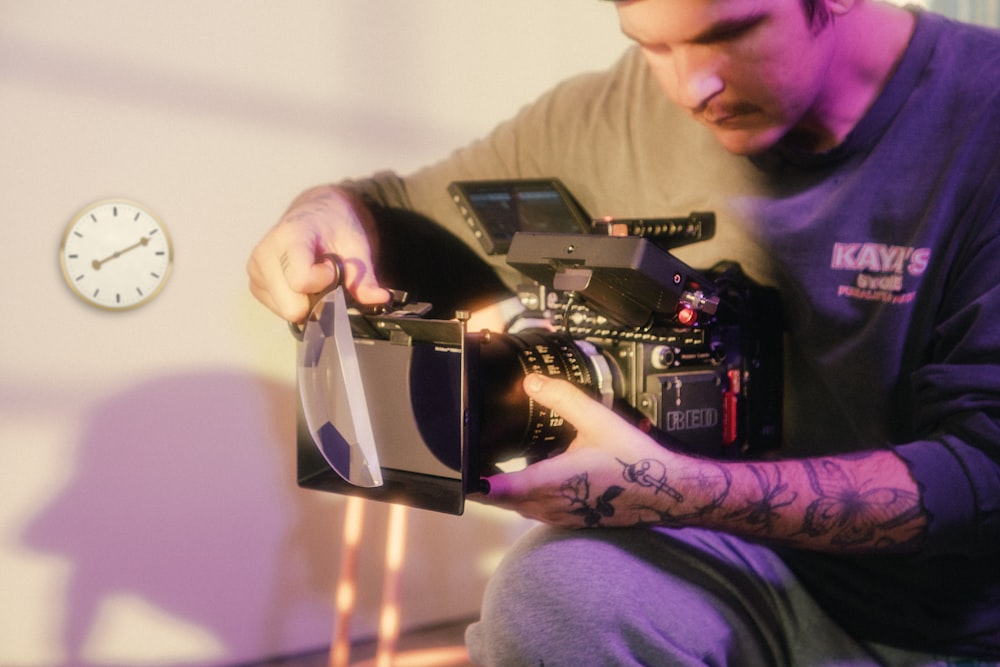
8:11
